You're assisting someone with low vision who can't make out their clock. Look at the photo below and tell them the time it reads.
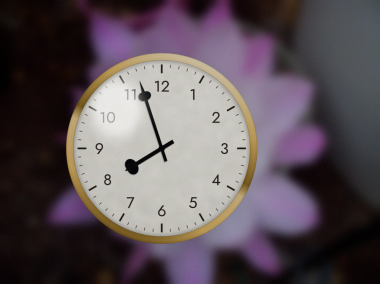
7:57
